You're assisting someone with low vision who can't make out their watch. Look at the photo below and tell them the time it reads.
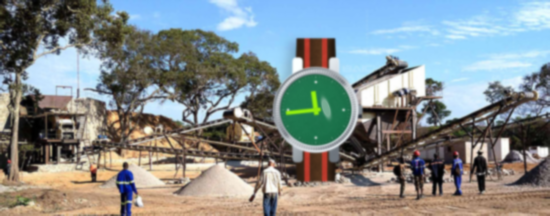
11:44
